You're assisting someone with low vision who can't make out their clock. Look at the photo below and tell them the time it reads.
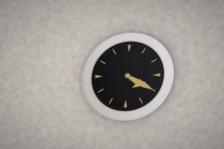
4:20
